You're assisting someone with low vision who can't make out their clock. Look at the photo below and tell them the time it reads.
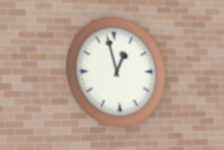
12:58
